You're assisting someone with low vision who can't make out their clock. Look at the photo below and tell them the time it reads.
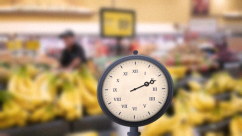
2:11
